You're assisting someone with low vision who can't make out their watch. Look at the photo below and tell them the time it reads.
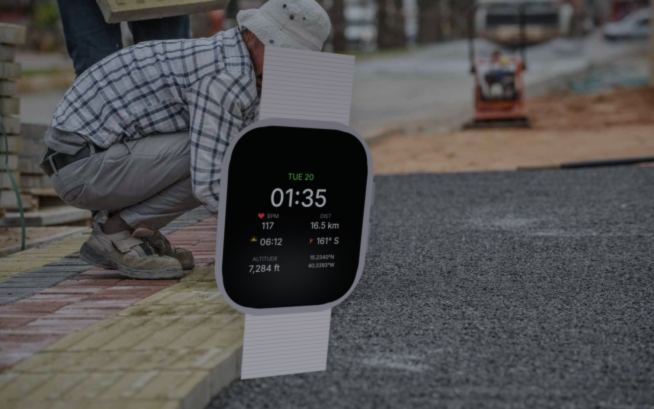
1:35
